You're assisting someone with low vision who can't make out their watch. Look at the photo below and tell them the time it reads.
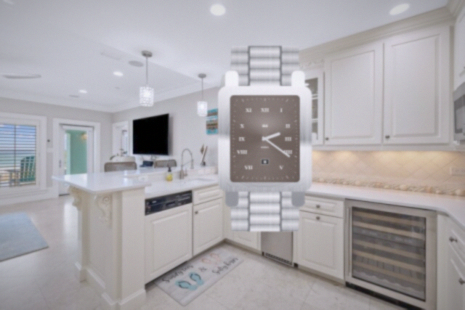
2:21
